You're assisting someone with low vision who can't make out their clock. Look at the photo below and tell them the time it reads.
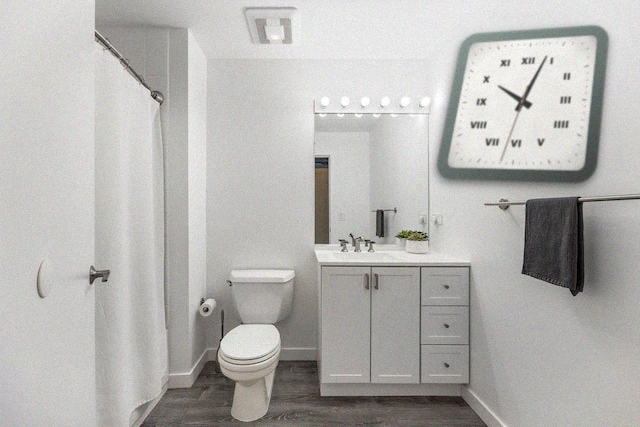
10:03:32
